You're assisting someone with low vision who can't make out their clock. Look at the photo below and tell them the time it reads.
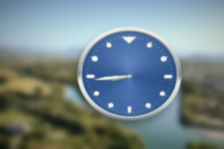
8:44
